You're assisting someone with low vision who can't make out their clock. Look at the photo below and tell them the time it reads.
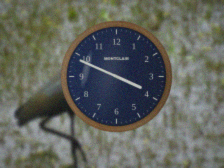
3:49
